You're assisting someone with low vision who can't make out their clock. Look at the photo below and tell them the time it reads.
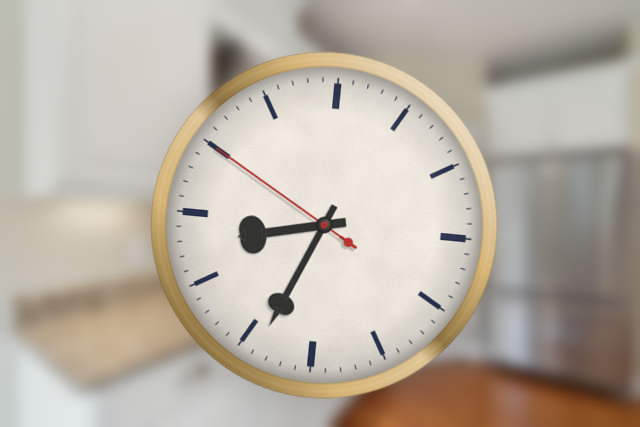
8:33:50
